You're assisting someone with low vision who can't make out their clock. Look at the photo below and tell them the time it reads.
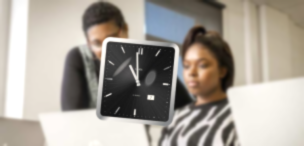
10:59
